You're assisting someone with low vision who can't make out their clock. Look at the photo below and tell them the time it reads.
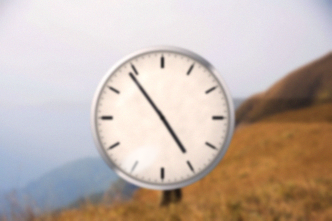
4:54
